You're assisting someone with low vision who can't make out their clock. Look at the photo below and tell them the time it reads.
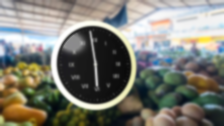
5:59
